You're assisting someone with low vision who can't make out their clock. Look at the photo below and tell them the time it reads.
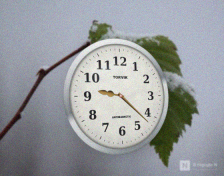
9:22
